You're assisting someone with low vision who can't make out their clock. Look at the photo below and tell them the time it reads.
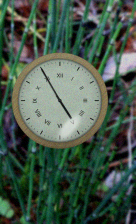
4:55
